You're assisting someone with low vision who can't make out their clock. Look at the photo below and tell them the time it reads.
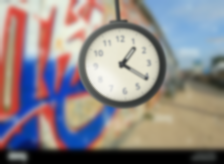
1:21
